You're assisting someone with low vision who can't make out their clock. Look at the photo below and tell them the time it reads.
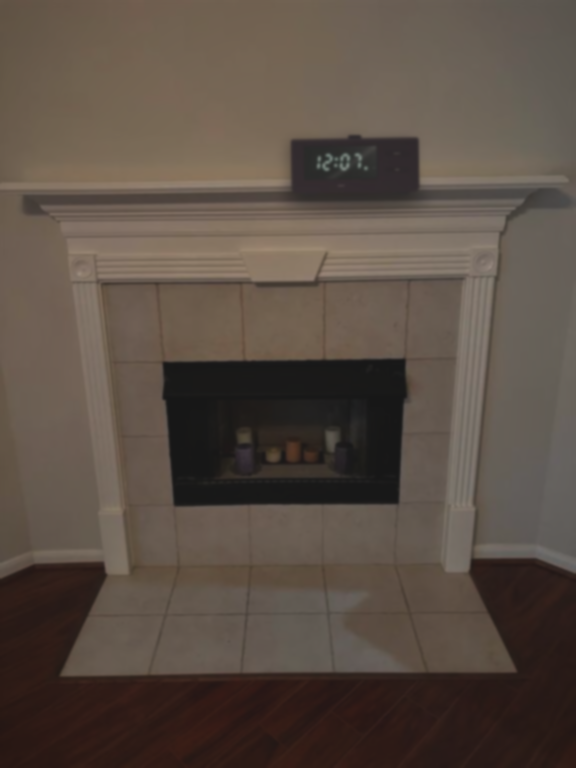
12:07
